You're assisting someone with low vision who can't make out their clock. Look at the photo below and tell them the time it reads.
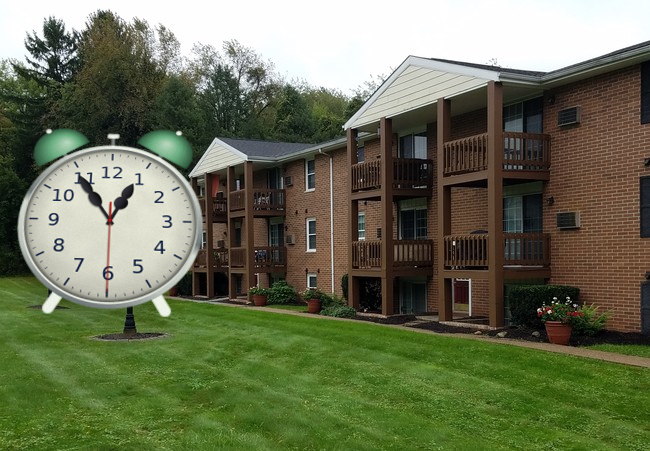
12:54:30
